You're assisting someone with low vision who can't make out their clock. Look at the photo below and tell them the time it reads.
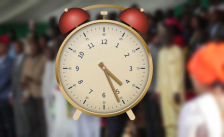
4:26
